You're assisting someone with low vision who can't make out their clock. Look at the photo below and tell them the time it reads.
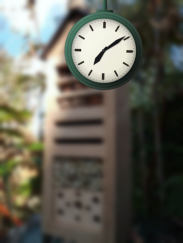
7:09
